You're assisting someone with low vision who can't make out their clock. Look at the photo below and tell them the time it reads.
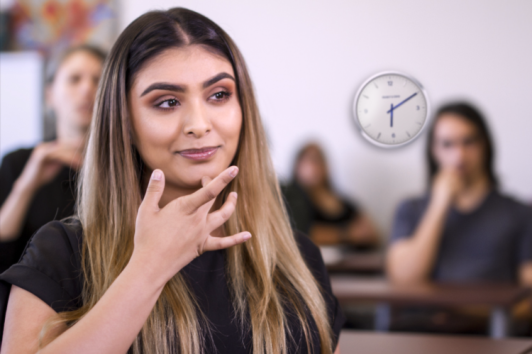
6:10
